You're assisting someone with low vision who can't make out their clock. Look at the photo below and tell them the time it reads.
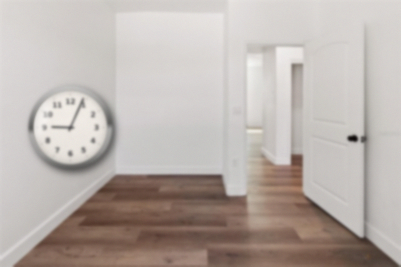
9:04
